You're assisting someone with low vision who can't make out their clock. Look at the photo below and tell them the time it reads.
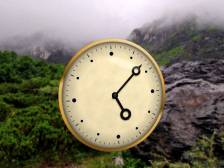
5:08
